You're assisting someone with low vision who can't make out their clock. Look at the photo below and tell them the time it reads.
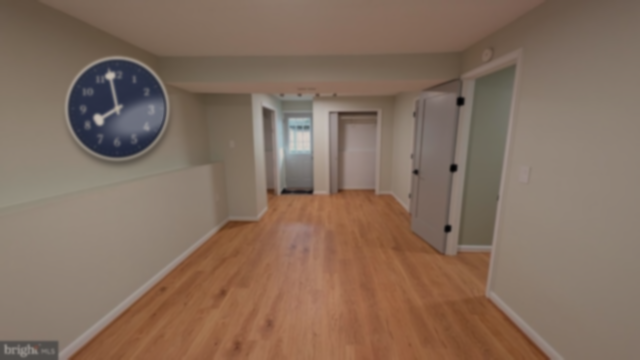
7:58
